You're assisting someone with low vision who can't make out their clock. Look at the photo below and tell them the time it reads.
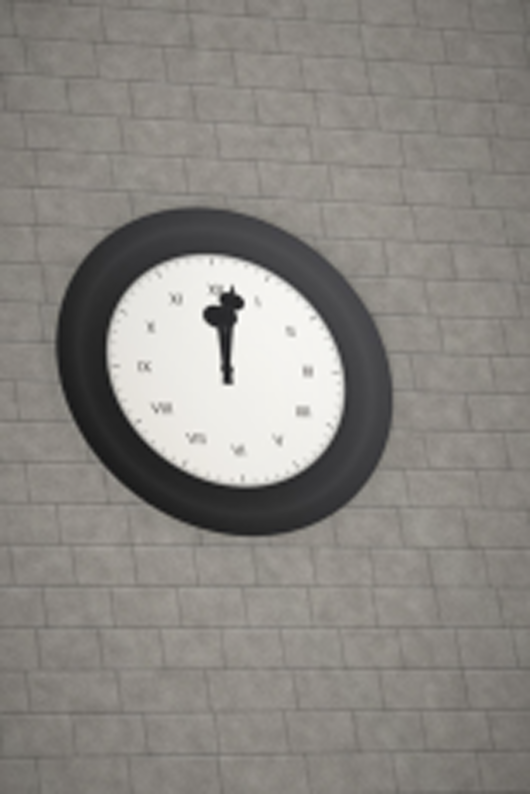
12:02
